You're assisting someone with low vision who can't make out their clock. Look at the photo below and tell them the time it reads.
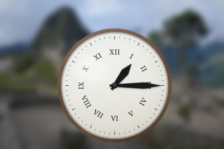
1:15
